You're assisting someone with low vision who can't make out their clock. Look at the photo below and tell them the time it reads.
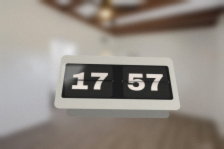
17:57
